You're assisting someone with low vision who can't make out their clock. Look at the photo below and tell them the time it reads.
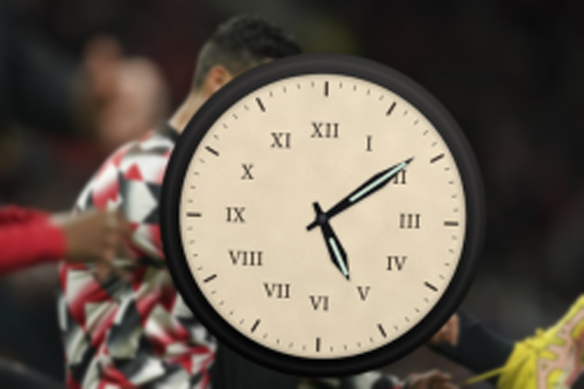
5:09
